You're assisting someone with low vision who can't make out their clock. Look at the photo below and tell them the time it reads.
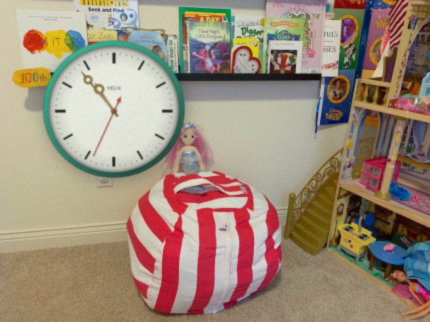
10:53:34
